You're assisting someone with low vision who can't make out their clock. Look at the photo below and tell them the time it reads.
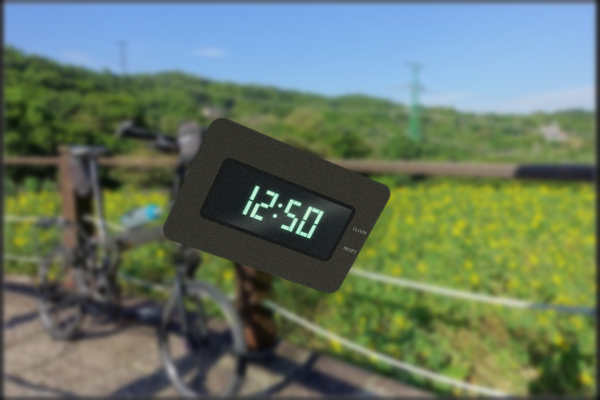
12:50
